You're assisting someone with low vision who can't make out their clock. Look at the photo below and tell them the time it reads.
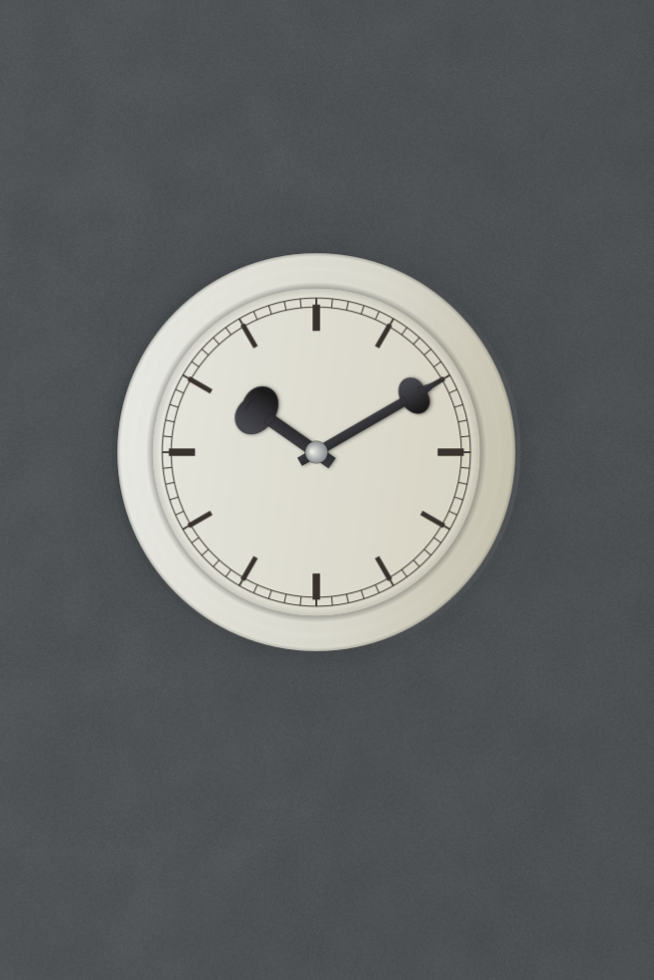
10:10
